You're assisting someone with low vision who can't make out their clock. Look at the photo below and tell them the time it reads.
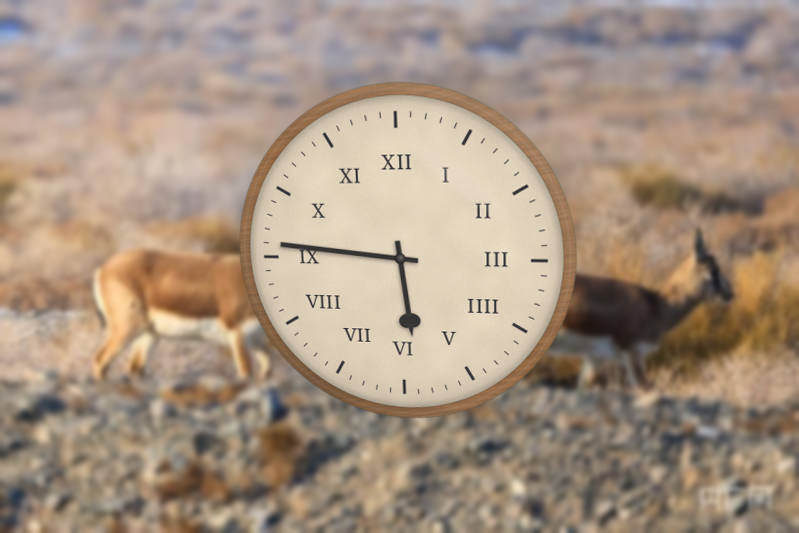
5:46
